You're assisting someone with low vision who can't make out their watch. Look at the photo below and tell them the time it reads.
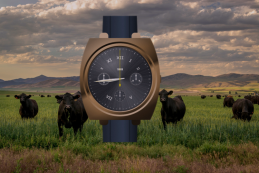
8:44
